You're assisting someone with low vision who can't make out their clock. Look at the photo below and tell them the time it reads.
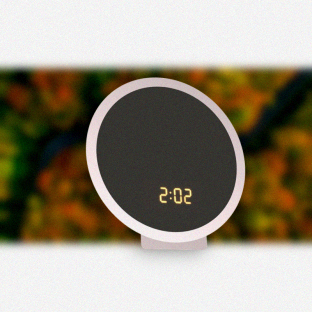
2:02
